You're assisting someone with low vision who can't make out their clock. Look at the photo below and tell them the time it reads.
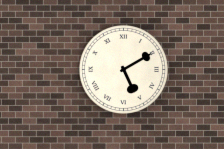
5:10
